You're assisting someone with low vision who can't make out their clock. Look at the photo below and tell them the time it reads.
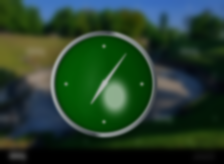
7:06
